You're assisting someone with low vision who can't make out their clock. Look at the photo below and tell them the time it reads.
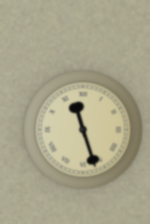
11:27
